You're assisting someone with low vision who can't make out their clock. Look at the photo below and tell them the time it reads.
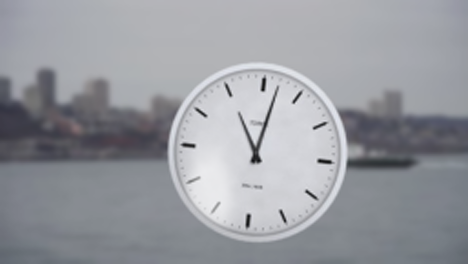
11:02
